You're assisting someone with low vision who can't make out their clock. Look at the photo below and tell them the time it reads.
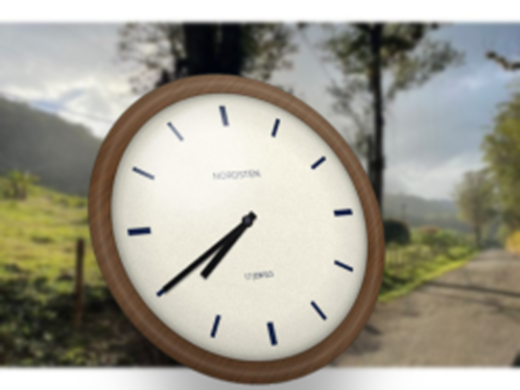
7:40
